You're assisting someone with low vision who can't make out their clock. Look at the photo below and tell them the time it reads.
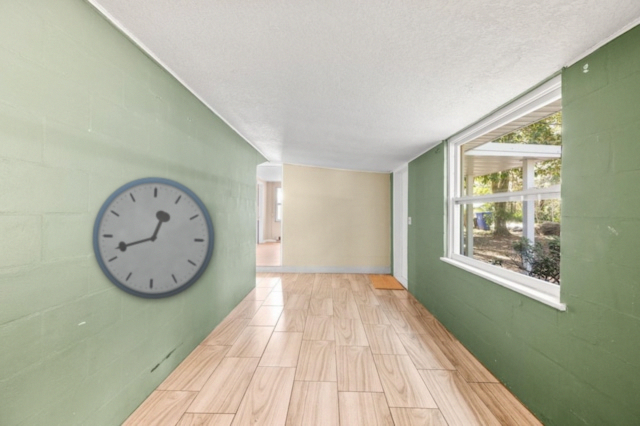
12:42
